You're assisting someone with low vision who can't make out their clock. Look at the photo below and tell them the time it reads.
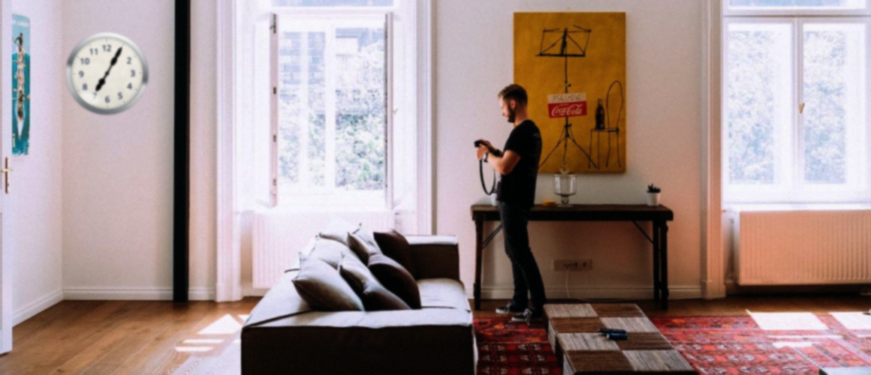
7:05
